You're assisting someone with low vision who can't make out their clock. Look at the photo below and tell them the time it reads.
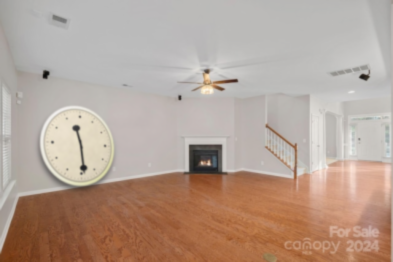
11:29
